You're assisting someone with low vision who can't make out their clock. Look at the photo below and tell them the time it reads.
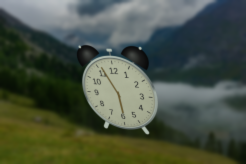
5:56
